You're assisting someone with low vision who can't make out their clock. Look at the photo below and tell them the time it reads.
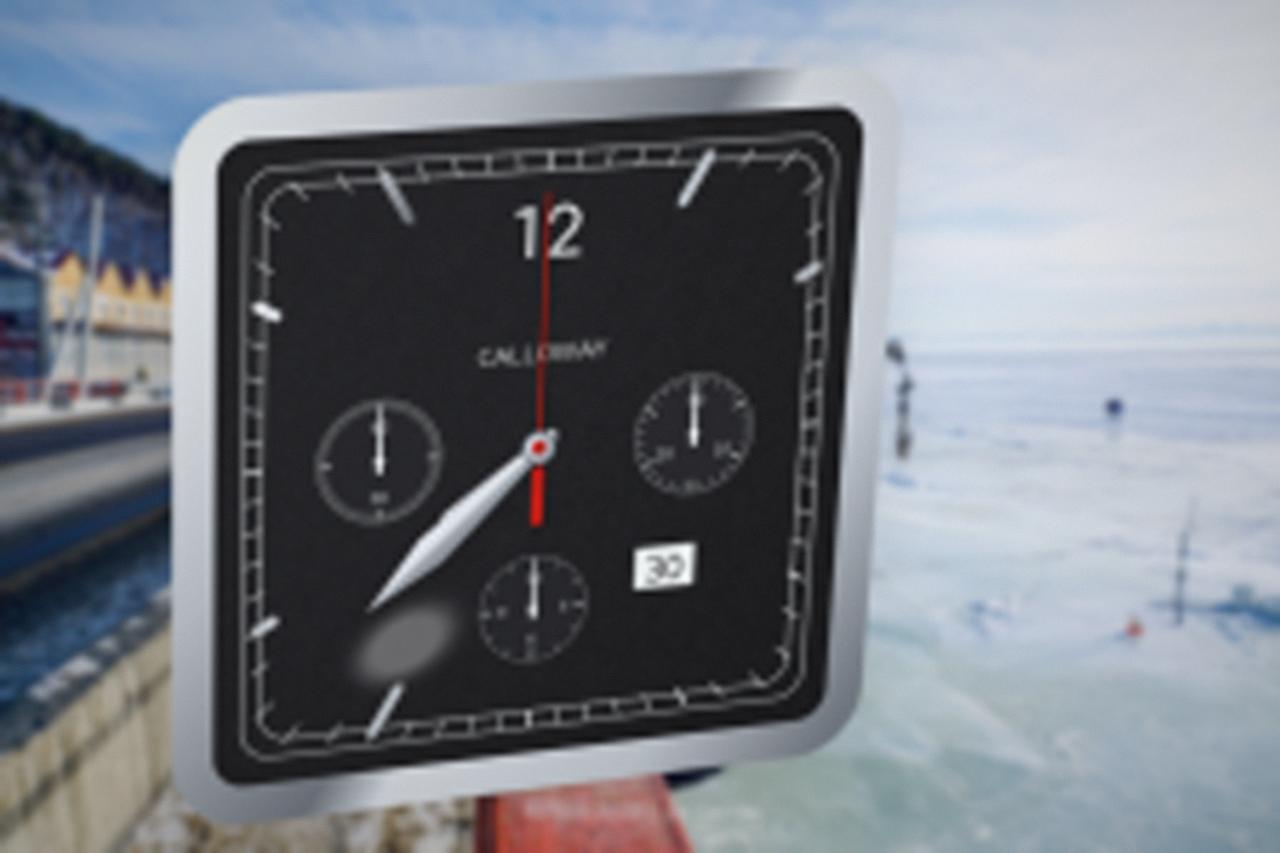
7:38
